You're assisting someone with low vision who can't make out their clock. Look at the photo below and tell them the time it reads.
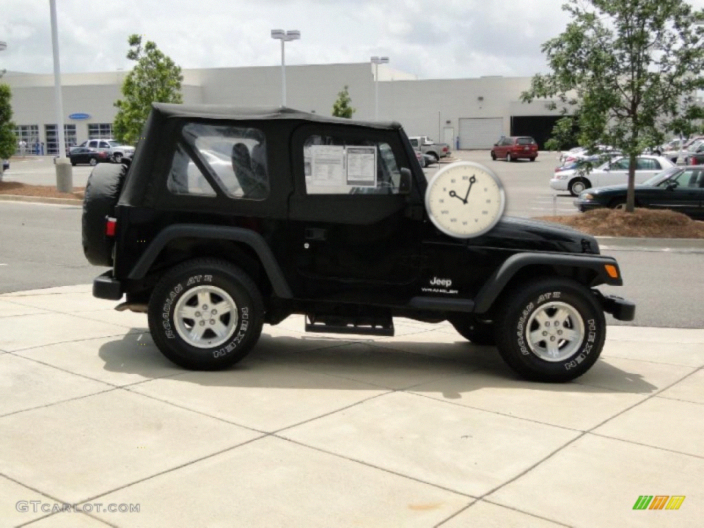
10:03
